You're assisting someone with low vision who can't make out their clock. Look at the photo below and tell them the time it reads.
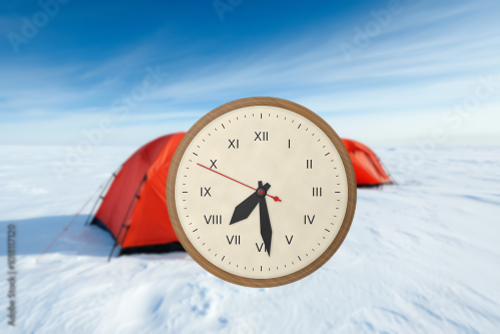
7:28:49
